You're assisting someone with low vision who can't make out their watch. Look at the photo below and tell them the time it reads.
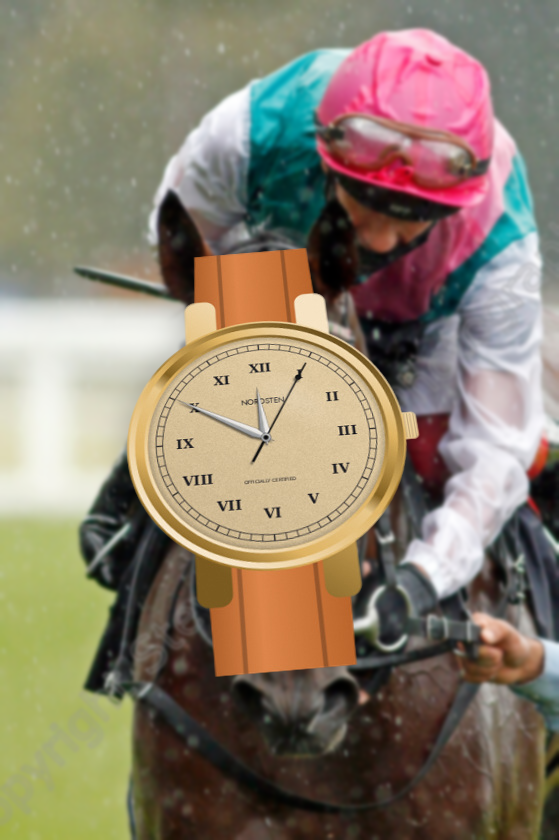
11:50:05
